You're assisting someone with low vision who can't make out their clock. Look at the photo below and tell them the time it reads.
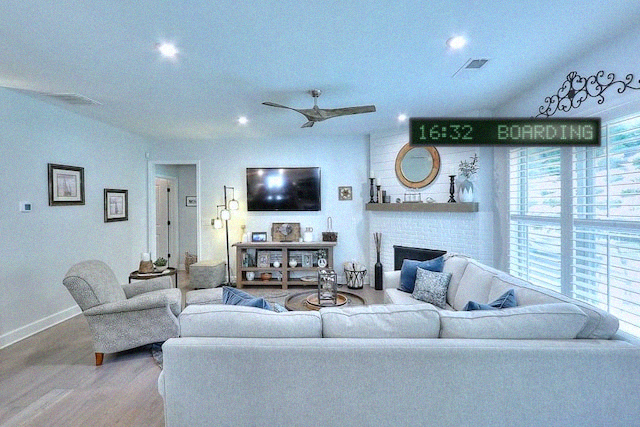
16:32
